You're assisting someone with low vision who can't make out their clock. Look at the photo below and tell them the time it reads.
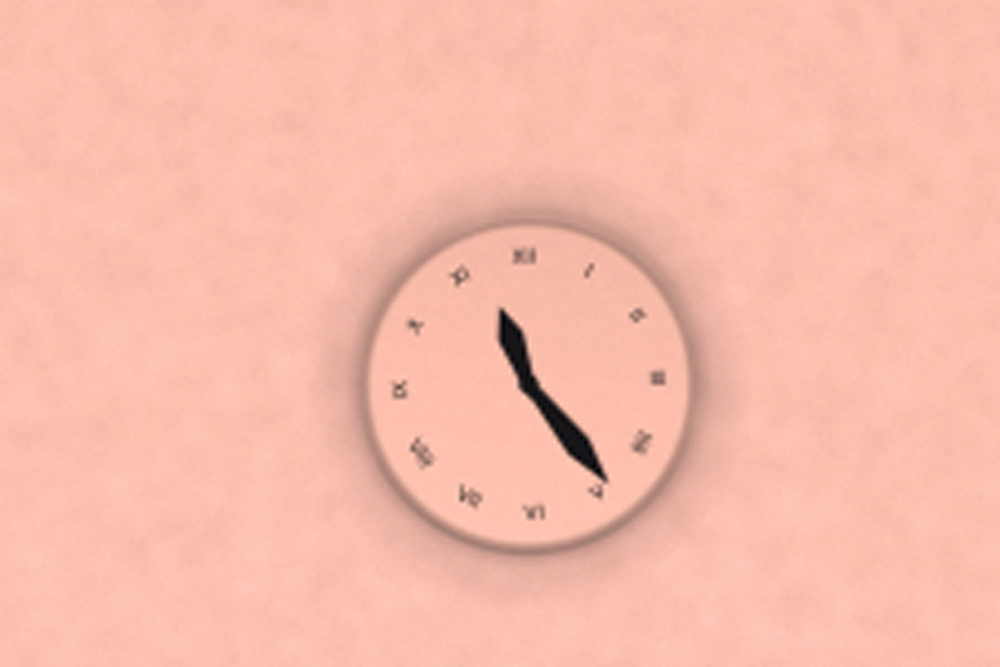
11:24
